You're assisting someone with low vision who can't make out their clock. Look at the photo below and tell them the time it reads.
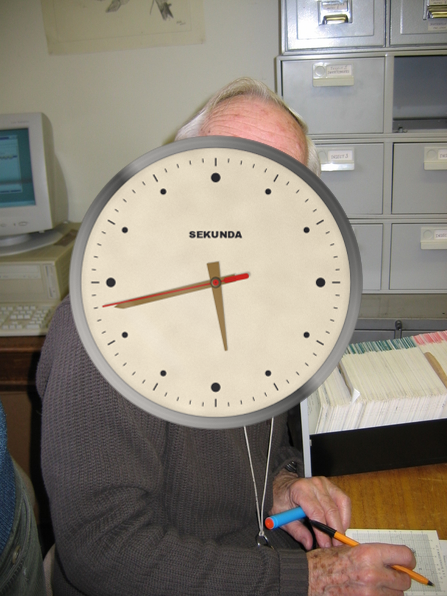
5:42:43
